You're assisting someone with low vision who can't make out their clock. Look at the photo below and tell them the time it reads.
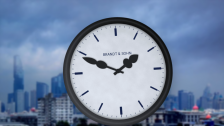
1:49
